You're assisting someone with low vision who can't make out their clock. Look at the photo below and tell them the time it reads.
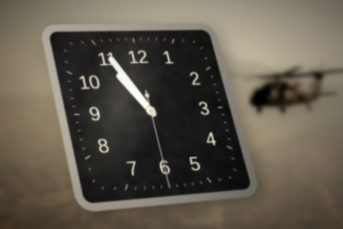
10:55:30
